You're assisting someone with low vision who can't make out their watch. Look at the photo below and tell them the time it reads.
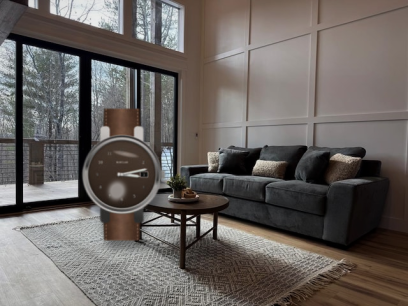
3:13
